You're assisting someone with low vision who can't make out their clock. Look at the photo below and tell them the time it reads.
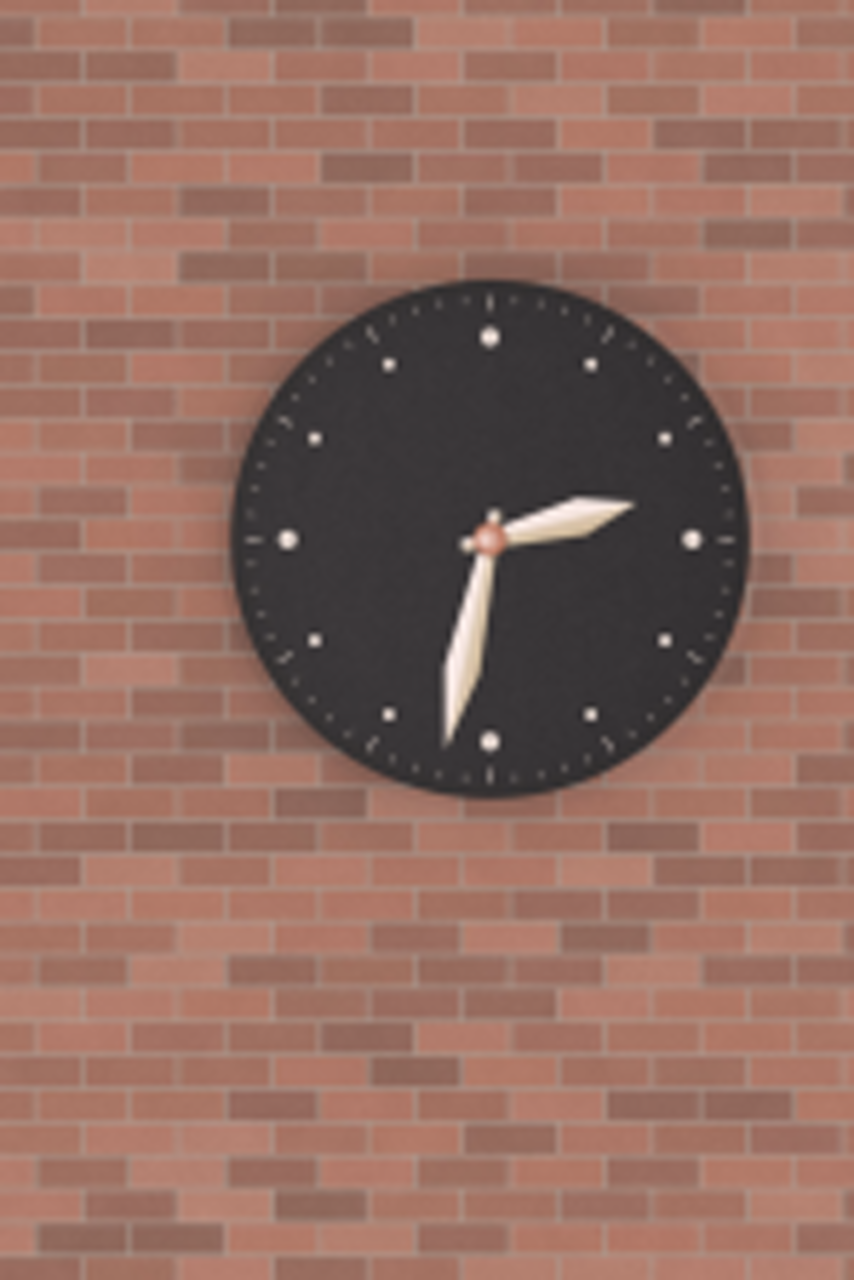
2:32
